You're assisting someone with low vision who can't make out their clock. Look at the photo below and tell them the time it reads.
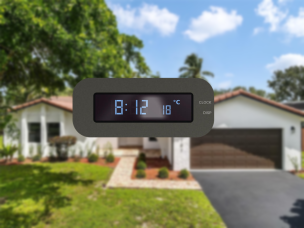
8:12
